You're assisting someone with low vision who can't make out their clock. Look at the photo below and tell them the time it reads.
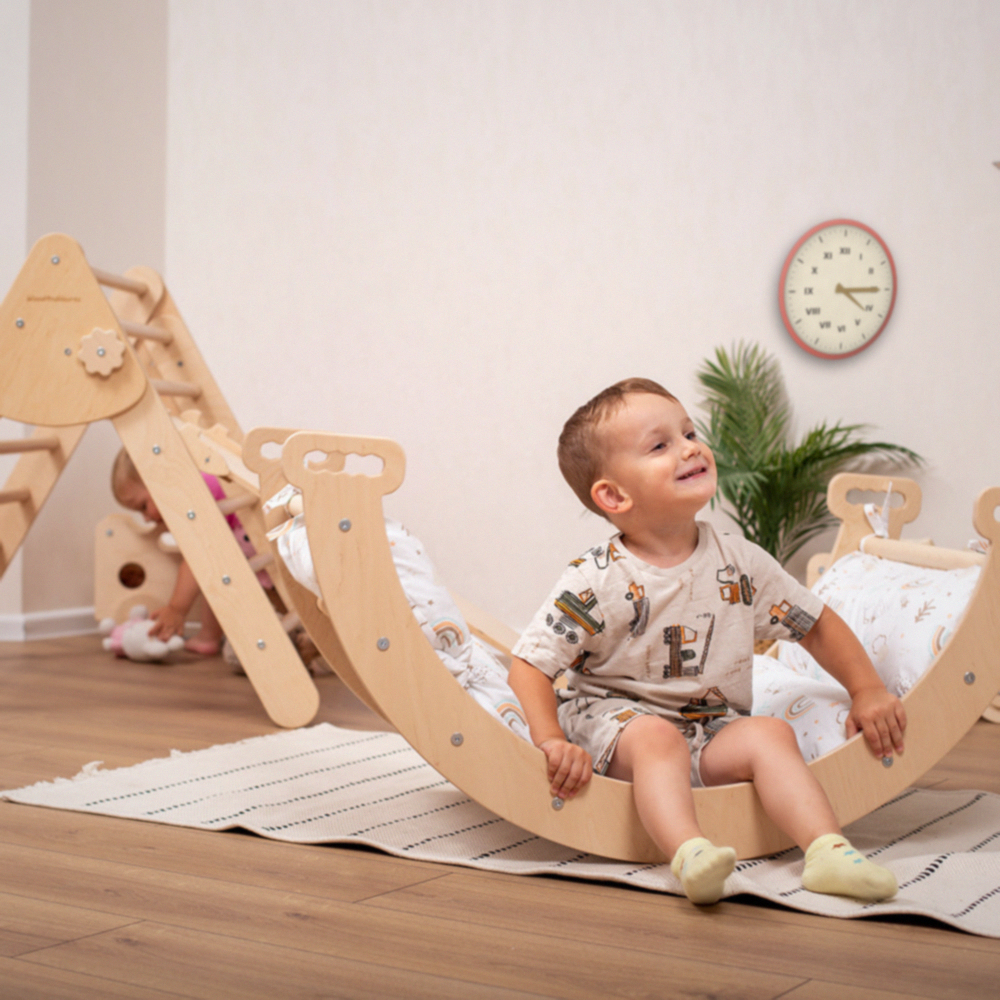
4:15
